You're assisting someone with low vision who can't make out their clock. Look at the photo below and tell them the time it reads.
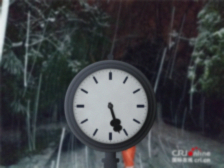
5:27
